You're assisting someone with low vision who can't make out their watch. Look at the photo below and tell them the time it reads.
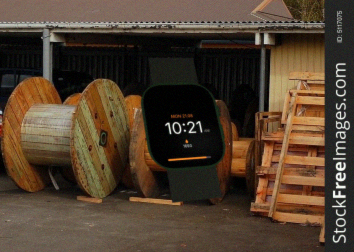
10:21
